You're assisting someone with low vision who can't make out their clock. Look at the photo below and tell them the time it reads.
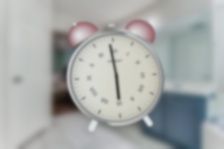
5:59
